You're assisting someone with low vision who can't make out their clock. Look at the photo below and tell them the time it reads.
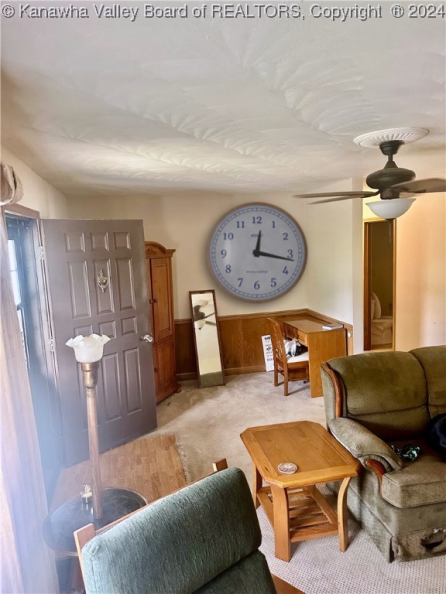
12:17
